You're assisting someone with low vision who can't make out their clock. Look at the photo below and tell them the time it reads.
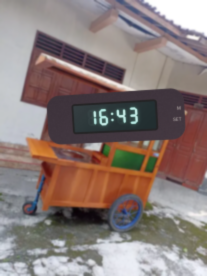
16:43
